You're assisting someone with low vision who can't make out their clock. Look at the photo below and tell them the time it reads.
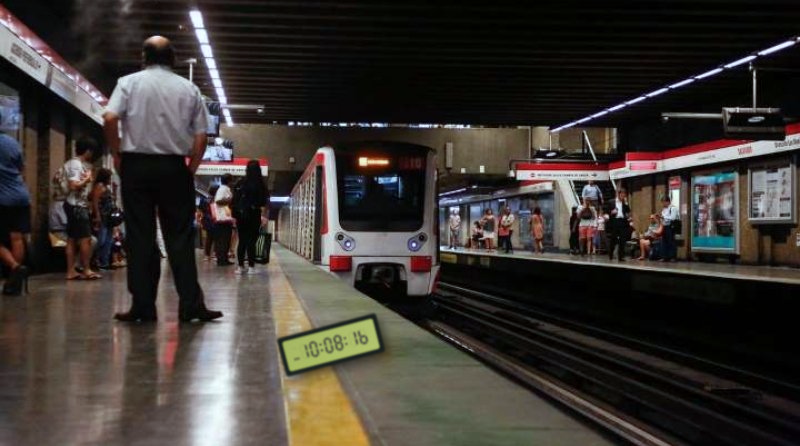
10:08:16
